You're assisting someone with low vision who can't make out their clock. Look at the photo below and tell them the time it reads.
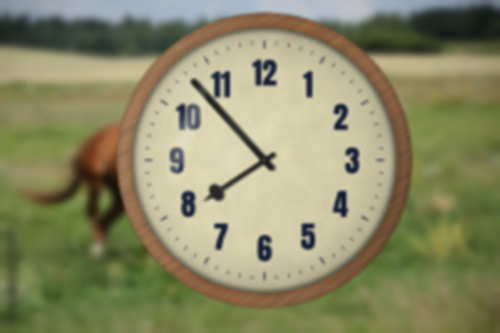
7:53
